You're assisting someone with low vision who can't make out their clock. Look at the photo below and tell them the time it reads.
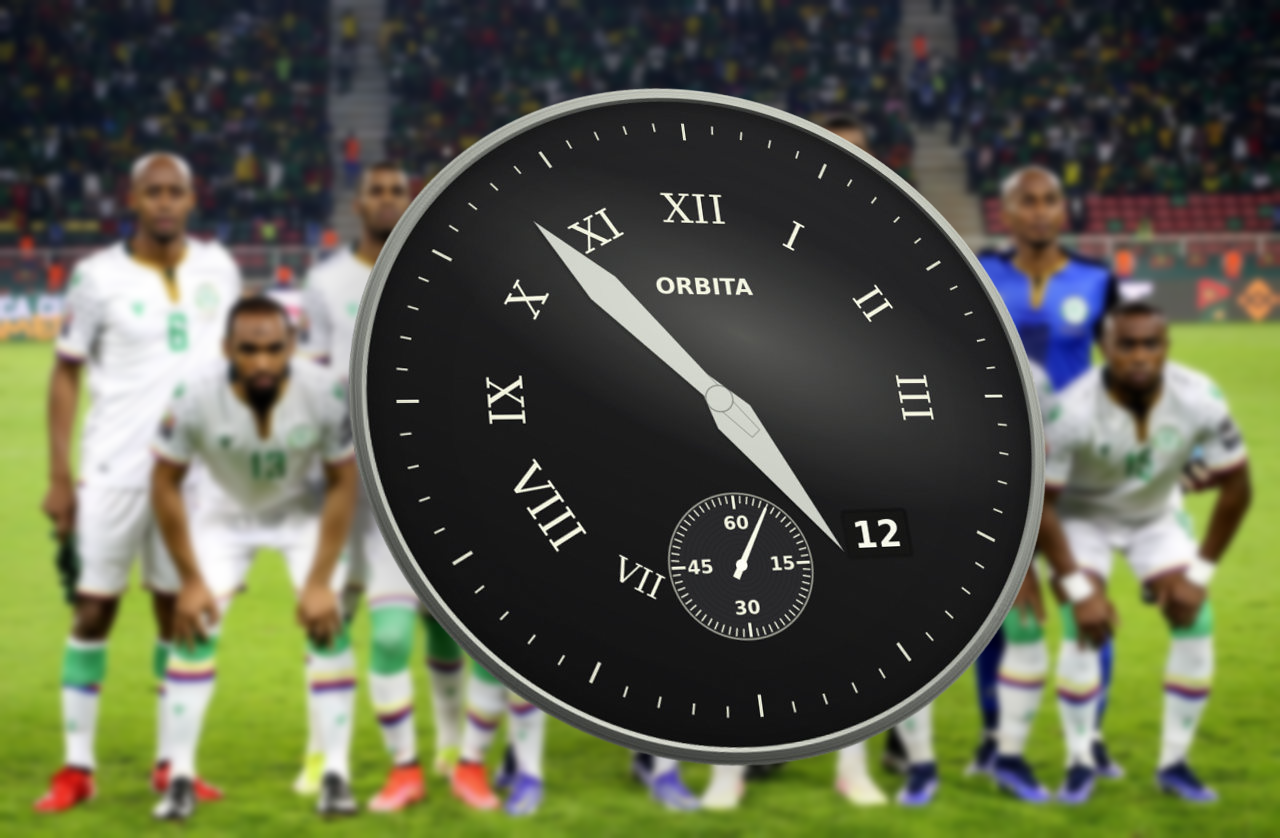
4:53:05
